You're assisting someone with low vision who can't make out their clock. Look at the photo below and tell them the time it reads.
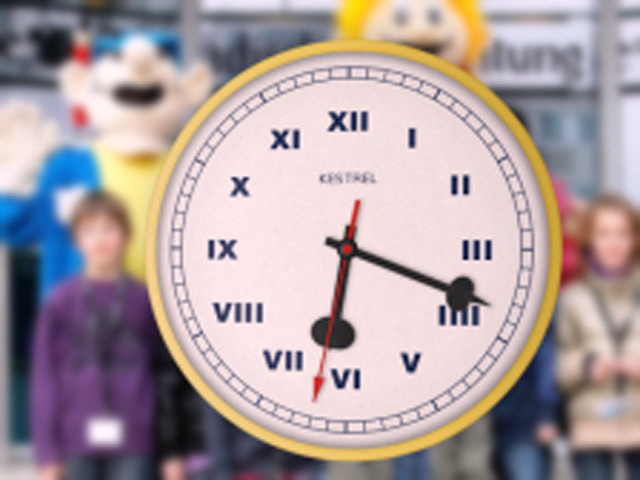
6:18:32
